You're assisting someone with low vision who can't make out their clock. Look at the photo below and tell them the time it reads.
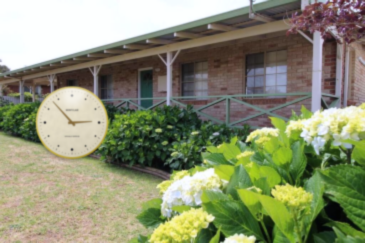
2:53
